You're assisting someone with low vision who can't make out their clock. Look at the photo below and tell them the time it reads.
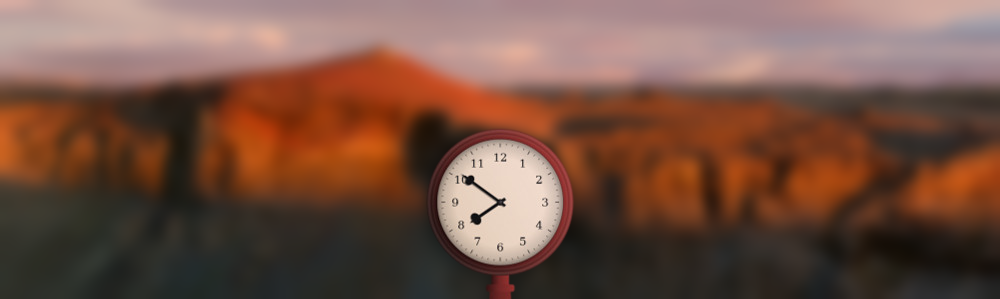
7:51
